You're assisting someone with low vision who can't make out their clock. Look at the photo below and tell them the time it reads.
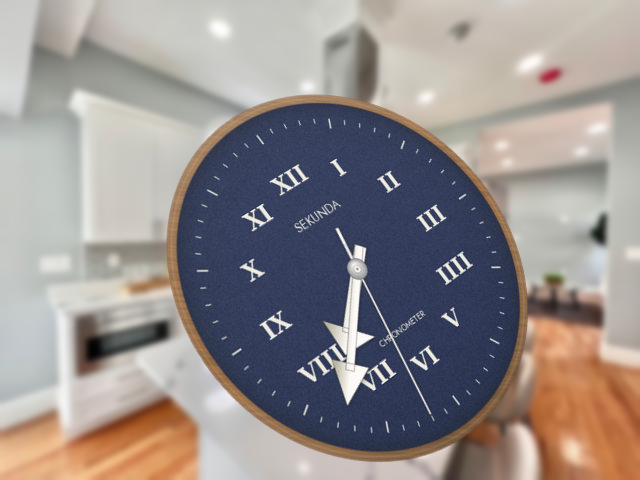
7:37:32
